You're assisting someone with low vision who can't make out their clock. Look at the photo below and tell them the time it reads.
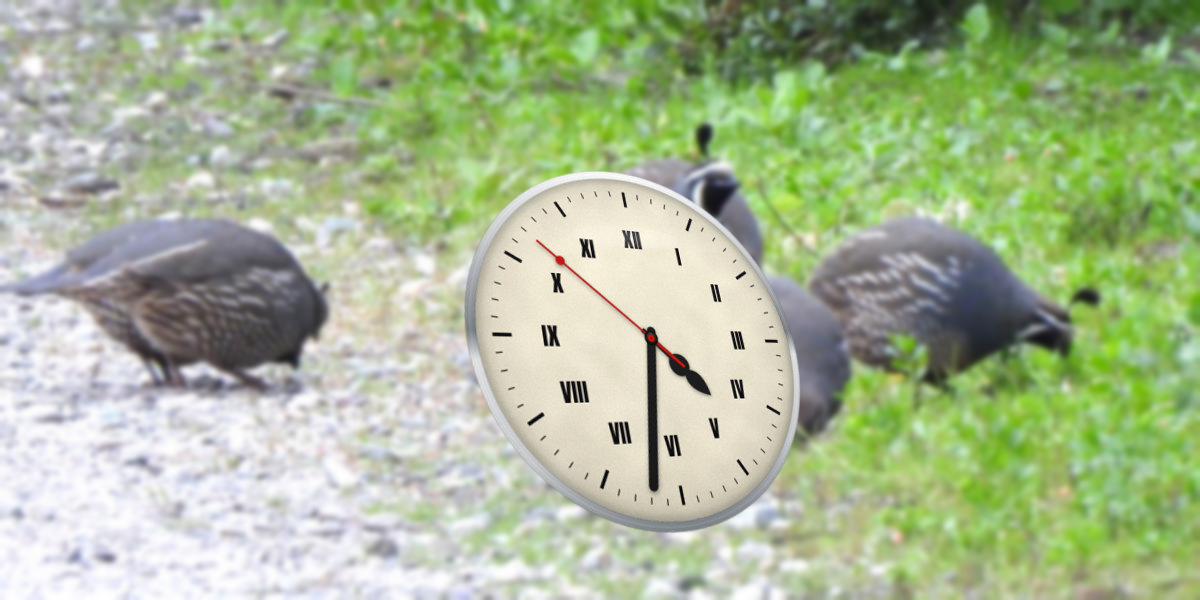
4:31:52
